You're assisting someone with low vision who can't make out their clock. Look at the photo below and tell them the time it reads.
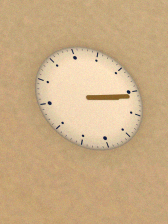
3:16
